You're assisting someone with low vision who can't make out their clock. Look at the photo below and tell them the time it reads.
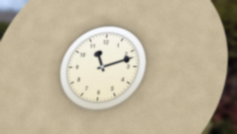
11:12
